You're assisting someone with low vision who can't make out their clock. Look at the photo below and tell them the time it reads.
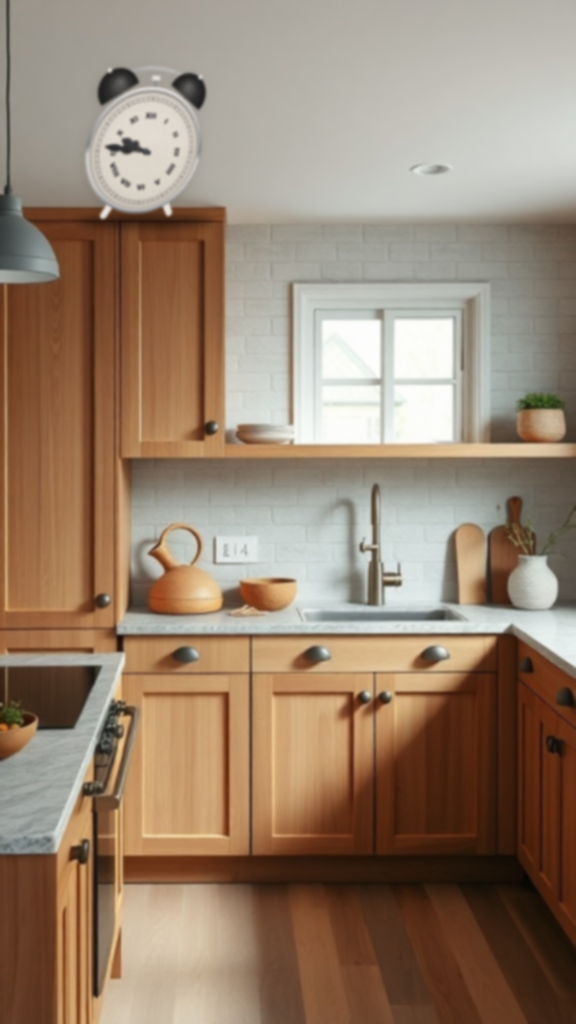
9:46
